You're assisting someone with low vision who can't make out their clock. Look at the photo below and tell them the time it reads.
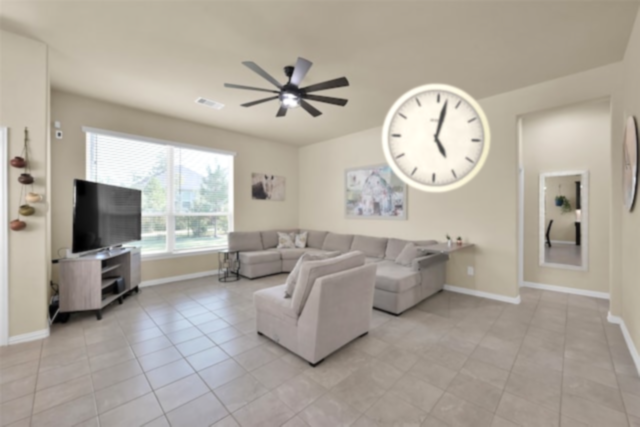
5:02
